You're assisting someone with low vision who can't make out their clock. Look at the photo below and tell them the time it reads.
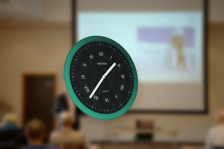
1:37
